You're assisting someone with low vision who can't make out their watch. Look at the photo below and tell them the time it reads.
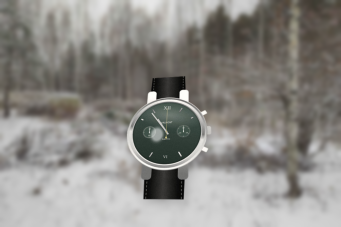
10:54
